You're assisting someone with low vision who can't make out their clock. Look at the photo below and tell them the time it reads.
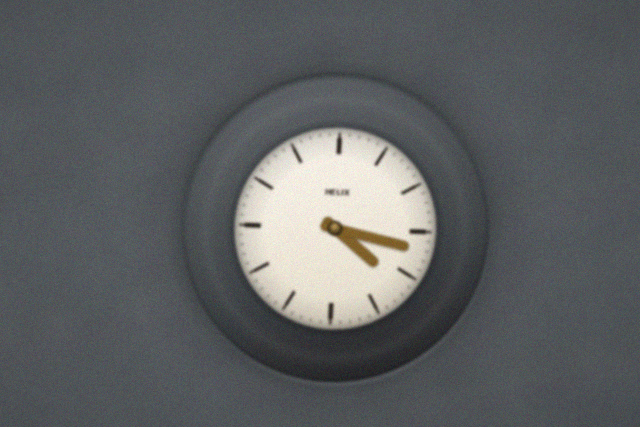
4:17
